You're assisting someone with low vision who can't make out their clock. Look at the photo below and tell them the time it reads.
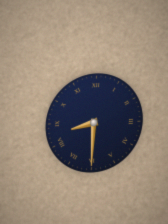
8:30
